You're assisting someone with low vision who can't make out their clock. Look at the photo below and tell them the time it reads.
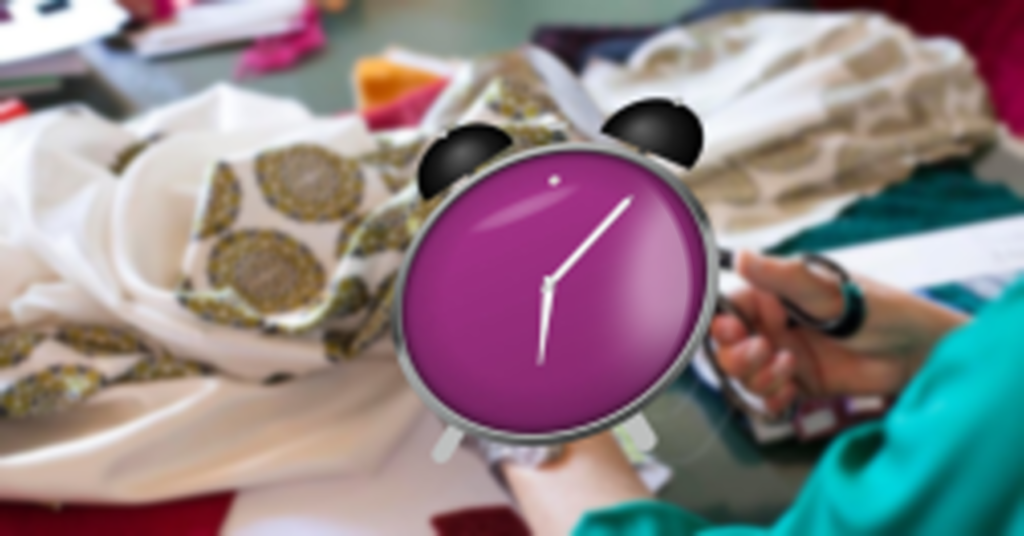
6:07
